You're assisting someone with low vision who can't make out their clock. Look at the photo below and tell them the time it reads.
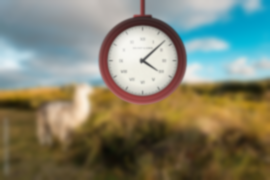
4:08
